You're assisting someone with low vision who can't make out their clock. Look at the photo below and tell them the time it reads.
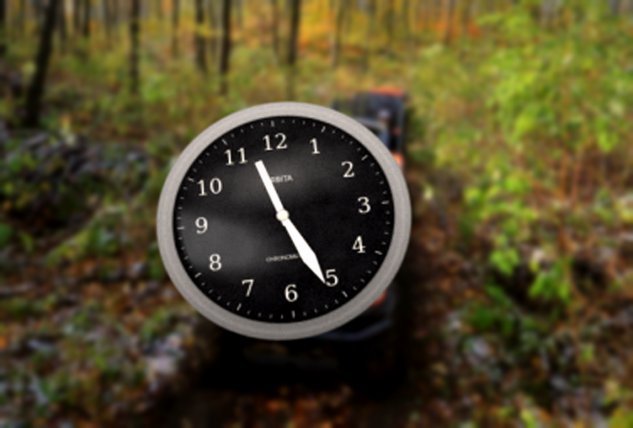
11:26
